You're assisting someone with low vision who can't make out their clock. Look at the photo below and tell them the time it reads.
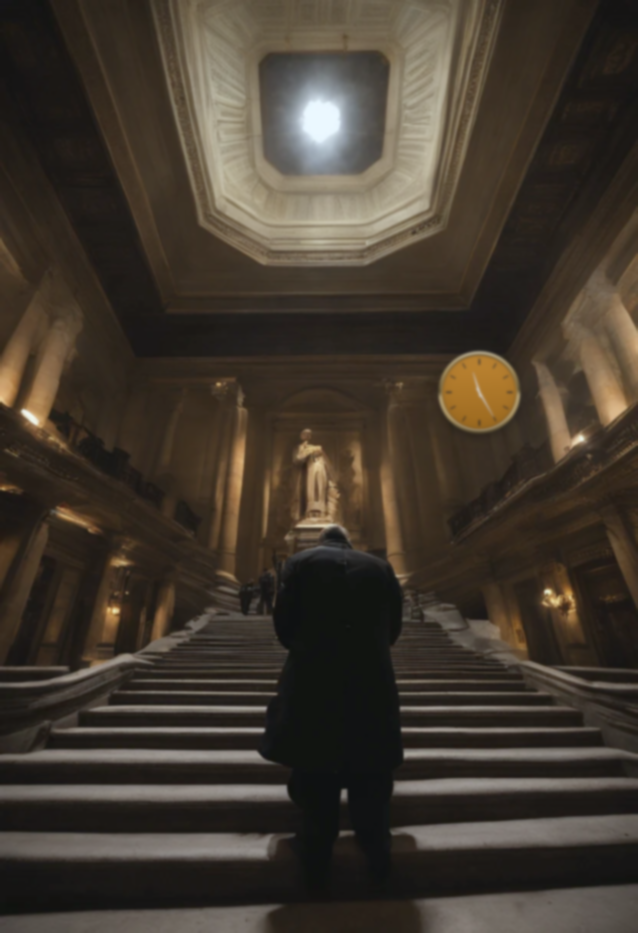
11:25
